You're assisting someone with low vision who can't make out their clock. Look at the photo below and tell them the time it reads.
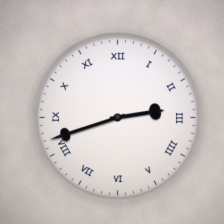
2:42
